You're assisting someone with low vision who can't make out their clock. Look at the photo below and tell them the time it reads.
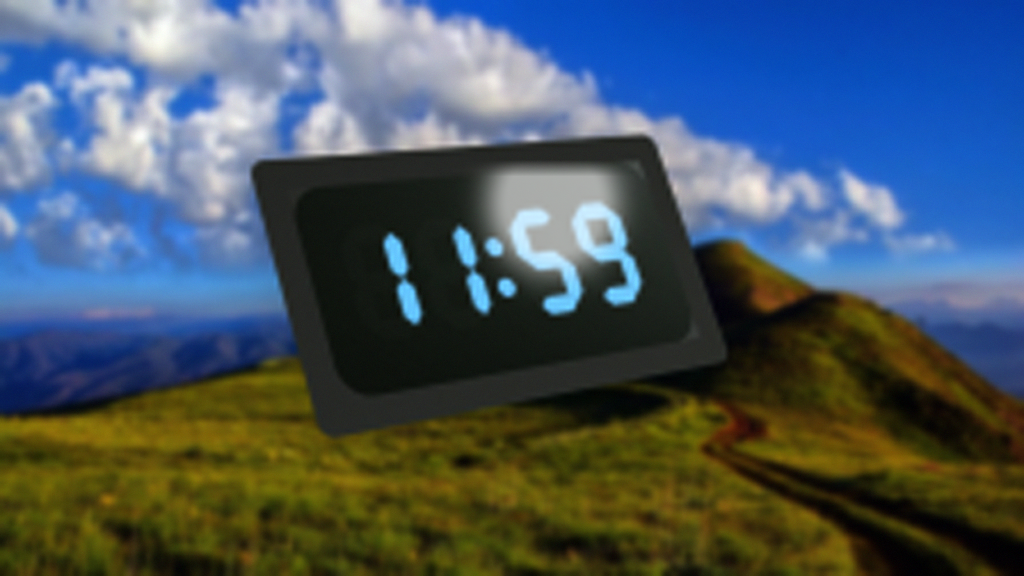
11:59
